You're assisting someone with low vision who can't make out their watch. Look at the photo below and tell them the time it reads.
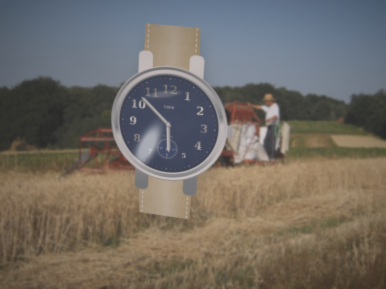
5:52
